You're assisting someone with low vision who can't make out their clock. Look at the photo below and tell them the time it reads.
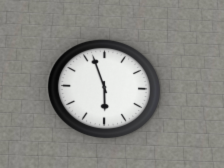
5:57
